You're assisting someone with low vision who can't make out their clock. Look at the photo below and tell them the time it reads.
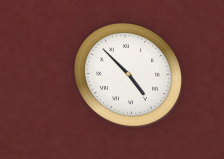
4:53
